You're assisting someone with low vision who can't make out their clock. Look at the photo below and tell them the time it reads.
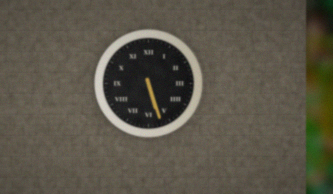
5:27
